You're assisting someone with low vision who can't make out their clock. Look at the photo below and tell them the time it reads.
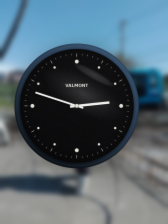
2:48
